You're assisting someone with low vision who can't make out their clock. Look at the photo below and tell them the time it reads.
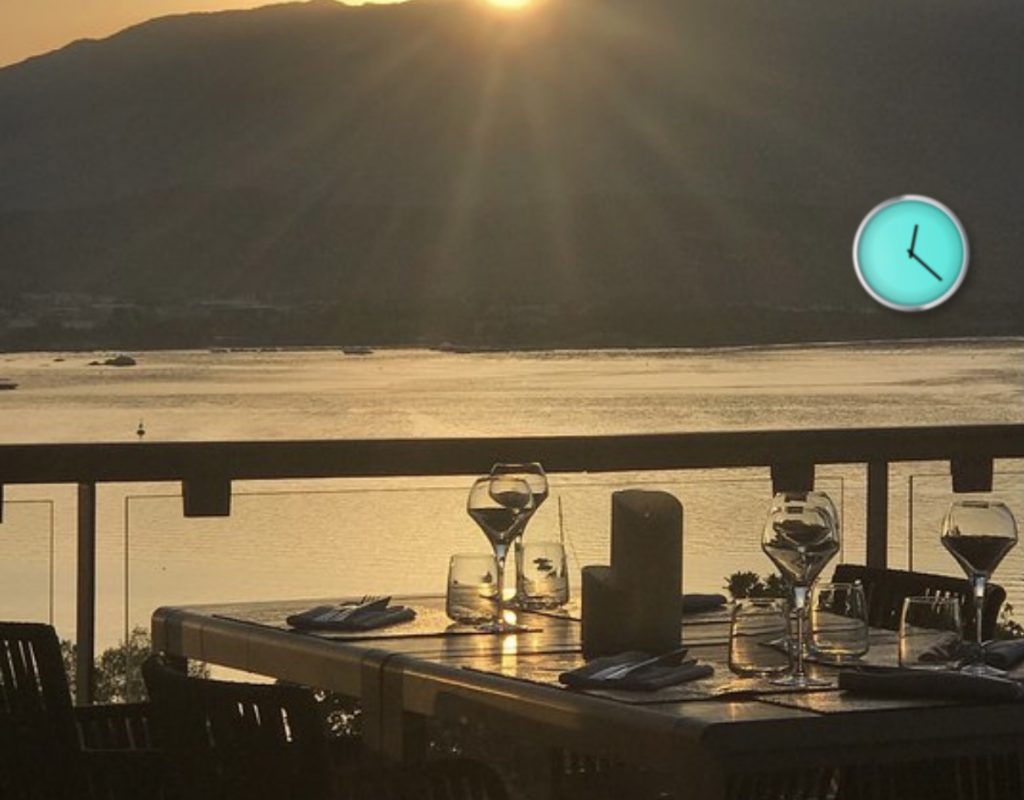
12:22
